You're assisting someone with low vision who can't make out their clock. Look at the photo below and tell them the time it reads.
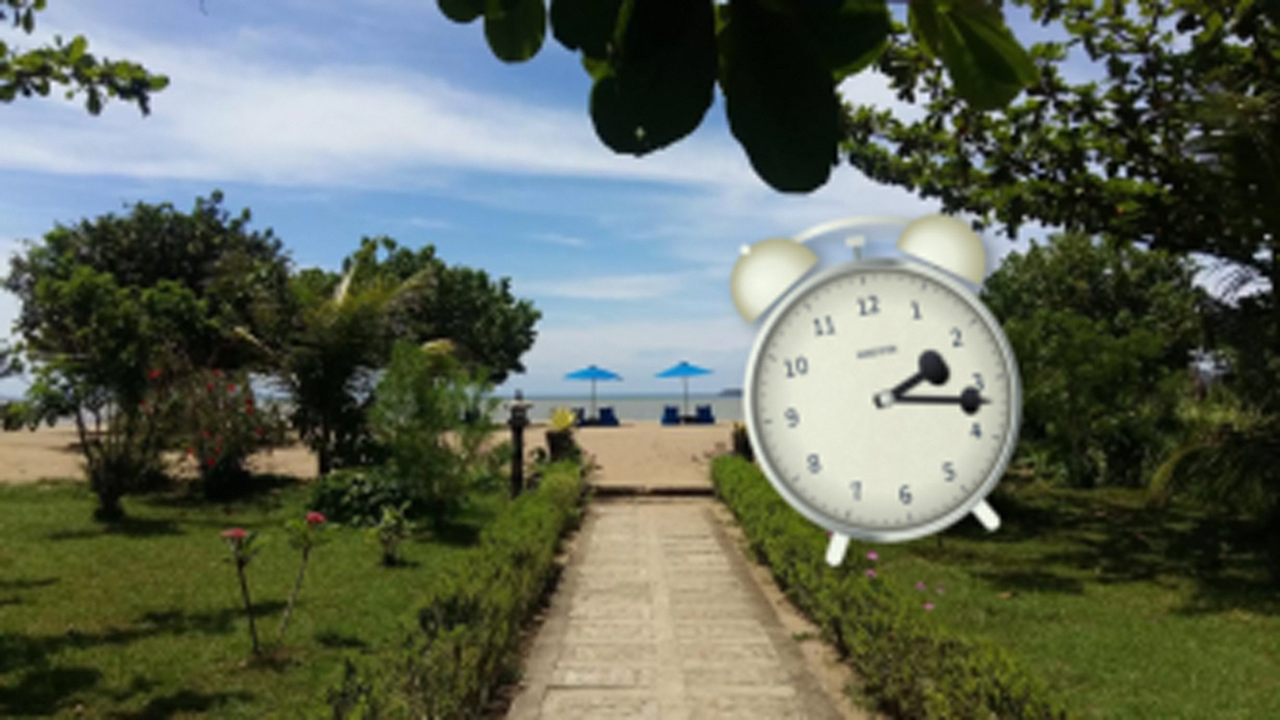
2:17
